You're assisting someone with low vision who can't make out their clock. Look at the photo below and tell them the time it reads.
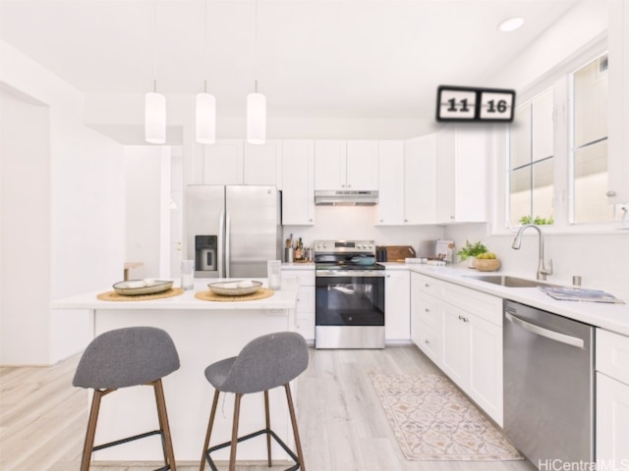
11:16
